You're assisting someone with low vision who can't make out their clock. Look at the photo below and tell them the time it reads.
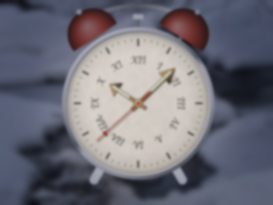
10:07:38
